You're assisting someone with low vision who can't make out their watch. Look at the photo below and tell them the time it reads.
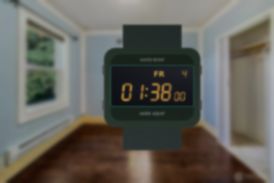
1:38
